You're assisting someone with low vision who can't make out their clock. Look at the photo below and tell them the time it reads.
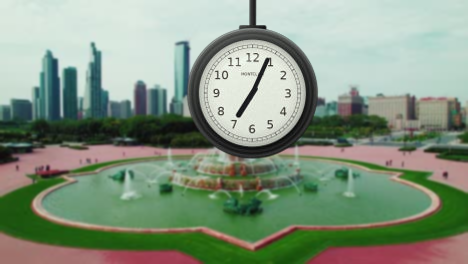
7:04
